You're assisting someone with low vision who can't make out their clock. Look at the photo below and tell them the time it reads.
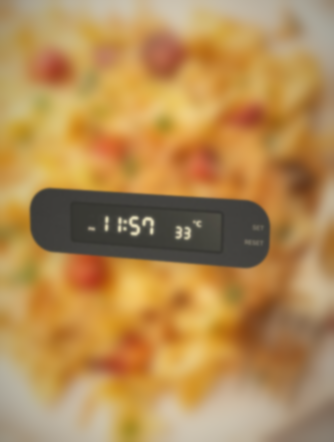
11:57
